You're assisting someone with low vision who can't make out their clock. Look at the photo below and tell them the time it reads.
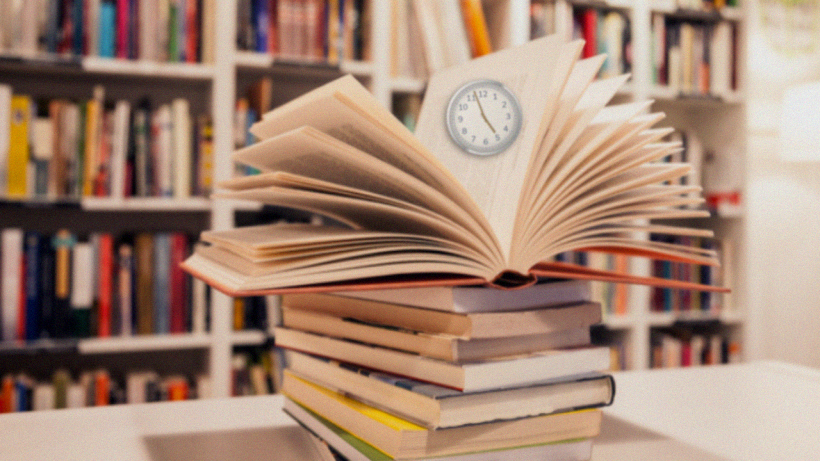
4:57
